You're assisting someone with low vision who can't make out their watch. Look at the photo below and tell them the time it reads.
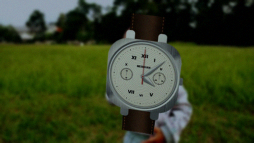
4:08
